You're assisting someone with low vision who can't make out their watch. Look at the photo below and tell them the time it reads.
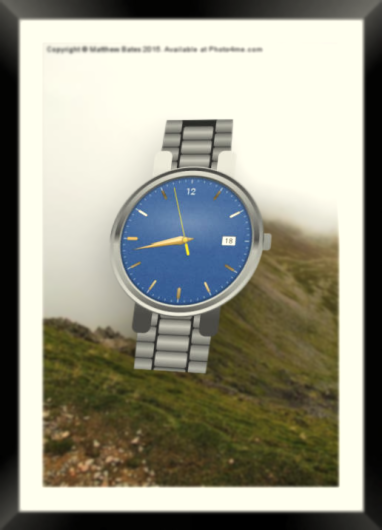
8:42:57
